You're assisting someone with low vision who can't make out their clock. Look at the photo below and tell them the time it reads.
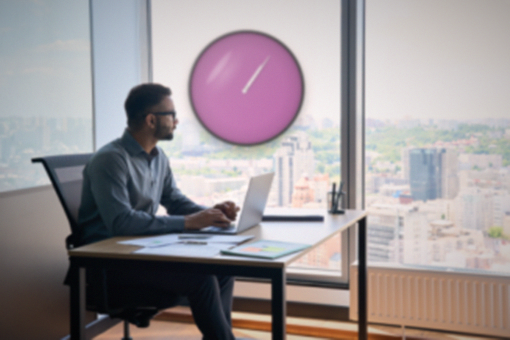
1:06
